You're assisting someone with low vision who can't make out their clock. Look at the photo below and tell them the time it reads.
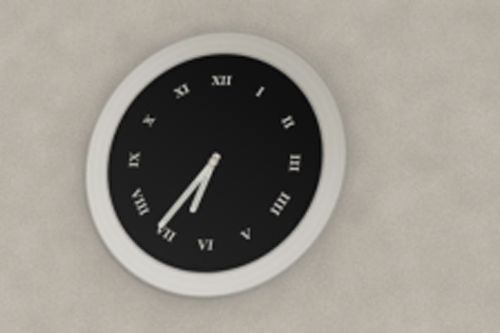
6:36
